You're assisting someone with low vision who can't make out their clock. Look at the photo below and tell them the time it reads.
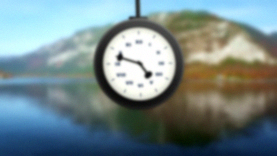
4:48
